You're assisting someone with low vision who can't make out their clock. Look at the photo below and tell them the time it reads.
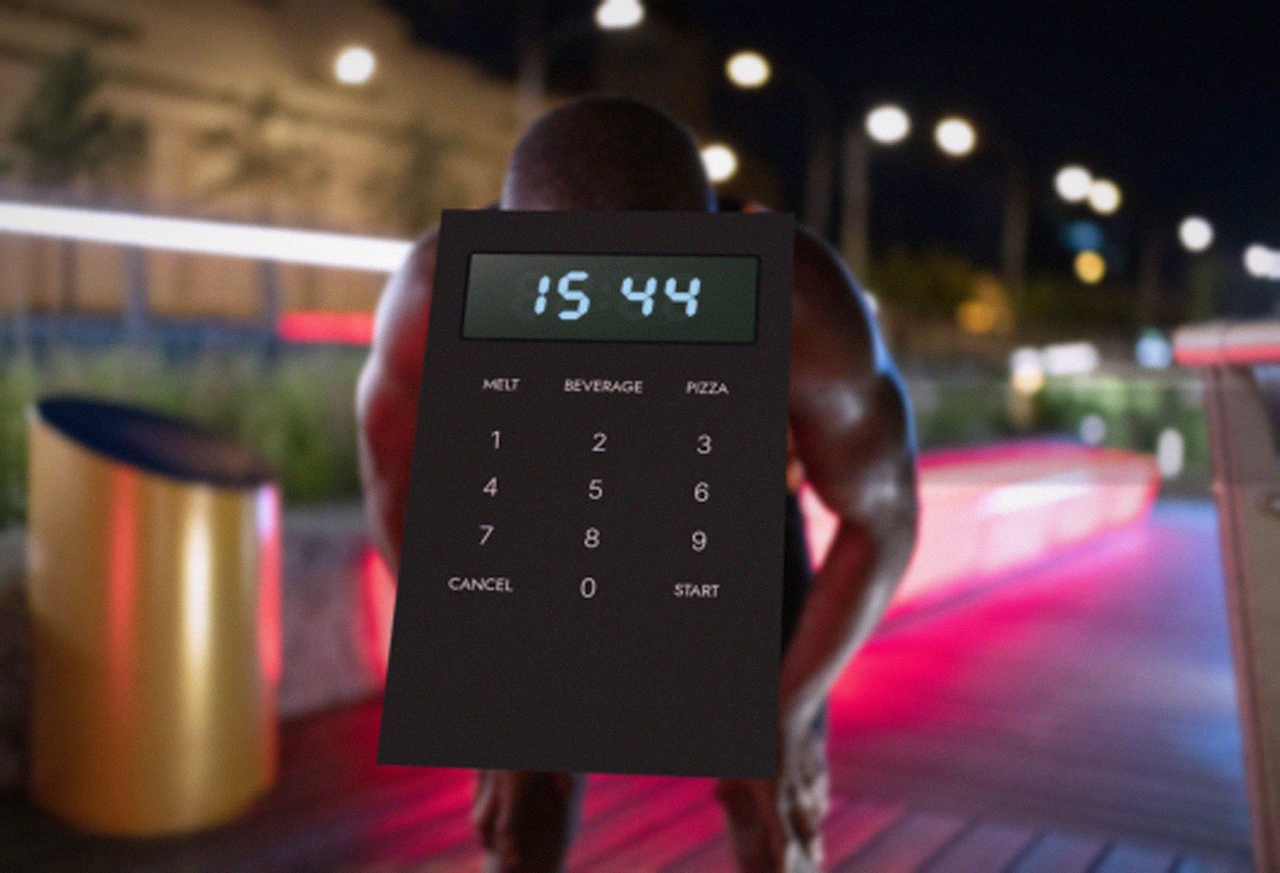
15:44
